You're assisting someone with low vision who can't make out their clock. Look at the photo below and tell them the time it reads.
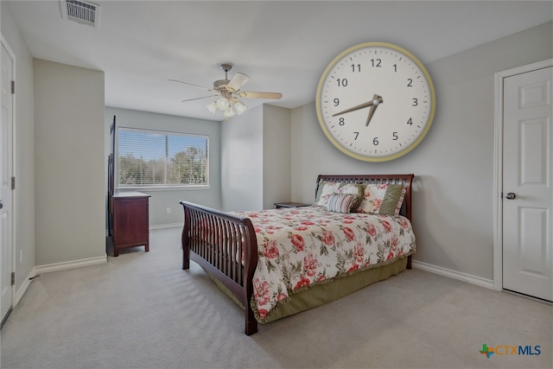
6:42
